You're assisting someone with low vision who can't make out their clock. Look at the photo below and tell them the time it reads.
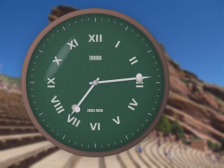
7:14
